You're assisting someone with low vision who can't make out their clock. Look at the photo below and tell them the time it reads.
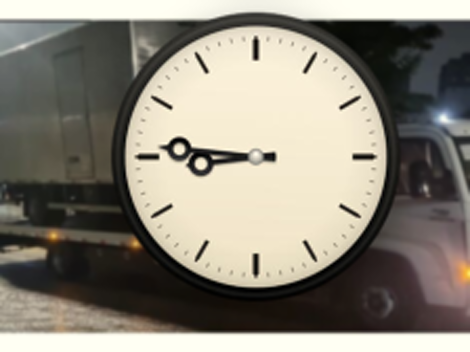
8:46
